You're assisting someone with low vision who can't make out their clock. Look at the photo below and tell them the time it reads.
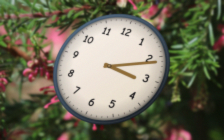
3:11
